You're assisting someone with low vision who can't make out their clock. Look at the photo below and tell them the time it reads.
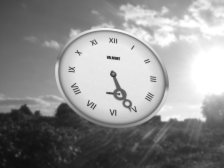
5:26
